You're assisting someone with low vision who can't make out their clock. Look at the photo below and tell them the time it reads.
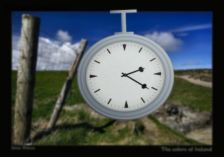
2:21
